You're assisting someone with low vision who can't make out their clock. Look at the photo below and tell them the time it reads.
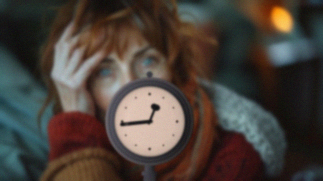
12:44
